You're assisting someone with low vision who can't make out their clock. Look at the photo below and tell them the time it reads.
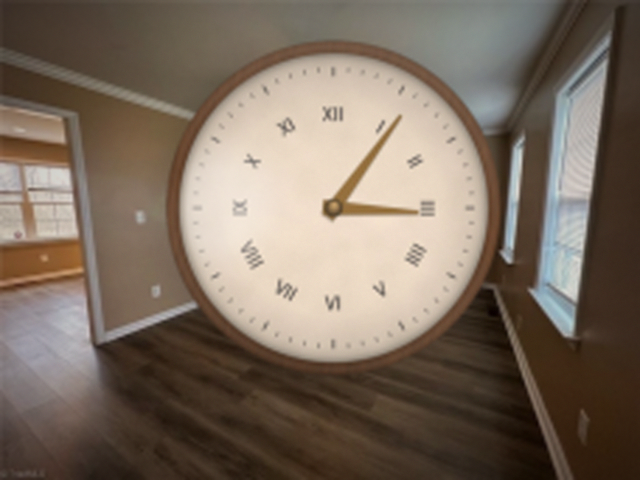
3:06
